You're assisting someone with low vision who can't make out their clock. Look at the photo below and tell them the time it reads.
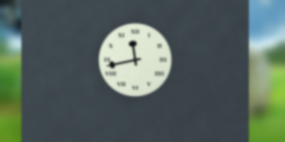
11:43
